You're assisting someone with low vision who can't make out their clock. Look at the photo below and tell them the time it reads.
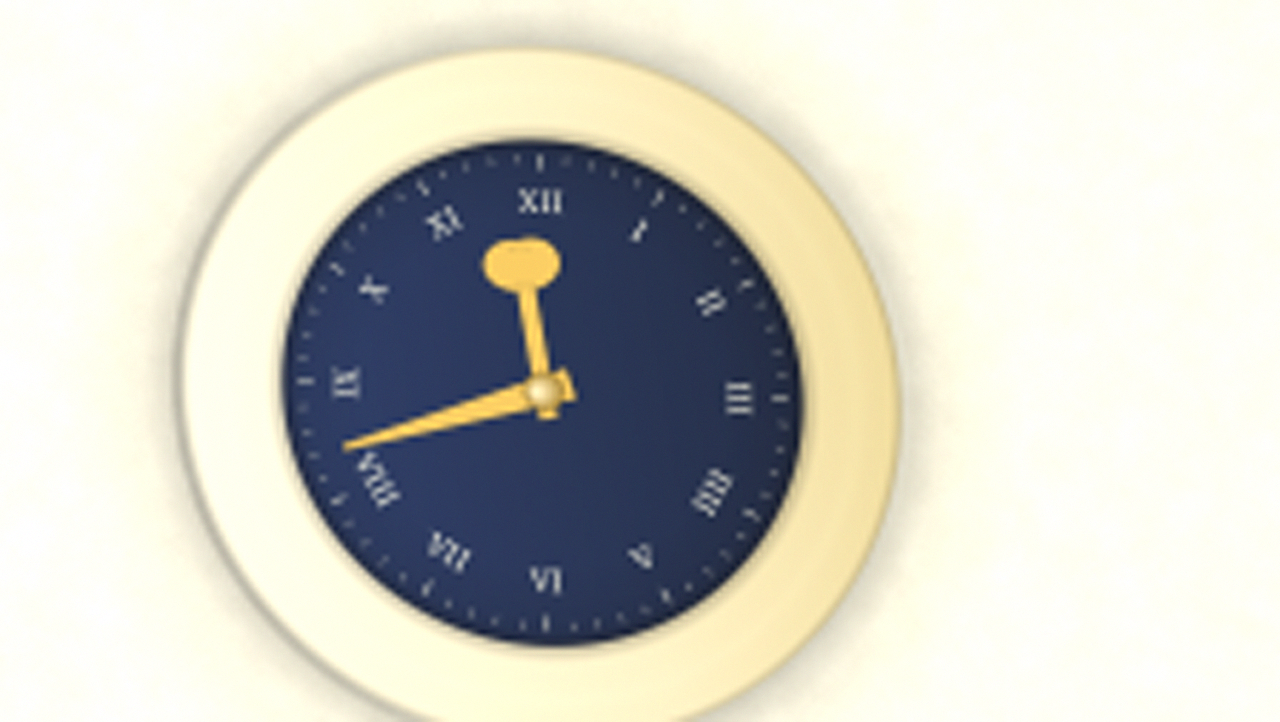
11:42
